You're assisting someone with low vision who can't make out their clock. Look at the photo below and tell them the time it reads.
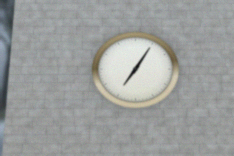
7:05
